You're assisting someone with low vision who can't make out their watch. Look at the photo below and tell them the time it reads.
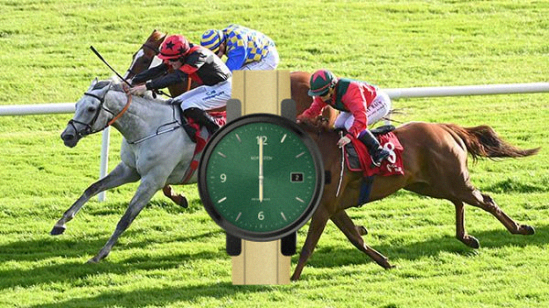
6:00
